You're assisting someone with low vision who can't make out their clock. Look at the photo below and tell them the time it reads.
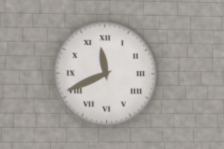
11:41
